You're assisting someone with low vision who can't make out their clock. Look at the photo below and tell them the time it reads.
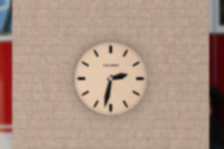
2:32
